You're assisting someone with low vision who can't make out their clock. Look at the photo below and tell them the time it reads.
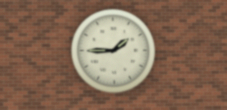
1:45
